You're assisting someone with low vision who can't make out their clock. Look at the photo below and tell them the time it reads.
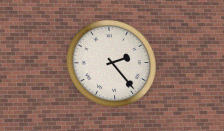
2:24
